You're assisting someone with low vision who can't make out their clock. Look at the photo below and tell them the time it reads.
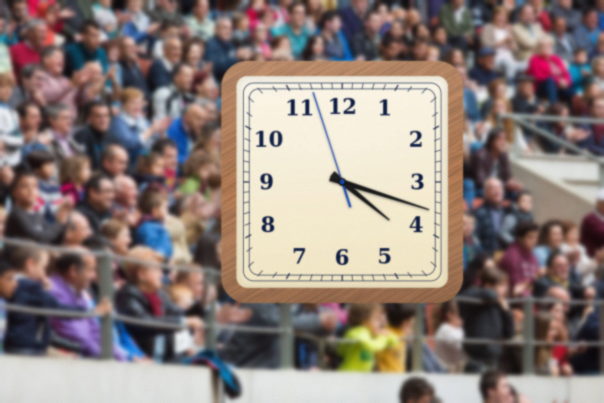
4:17:57
